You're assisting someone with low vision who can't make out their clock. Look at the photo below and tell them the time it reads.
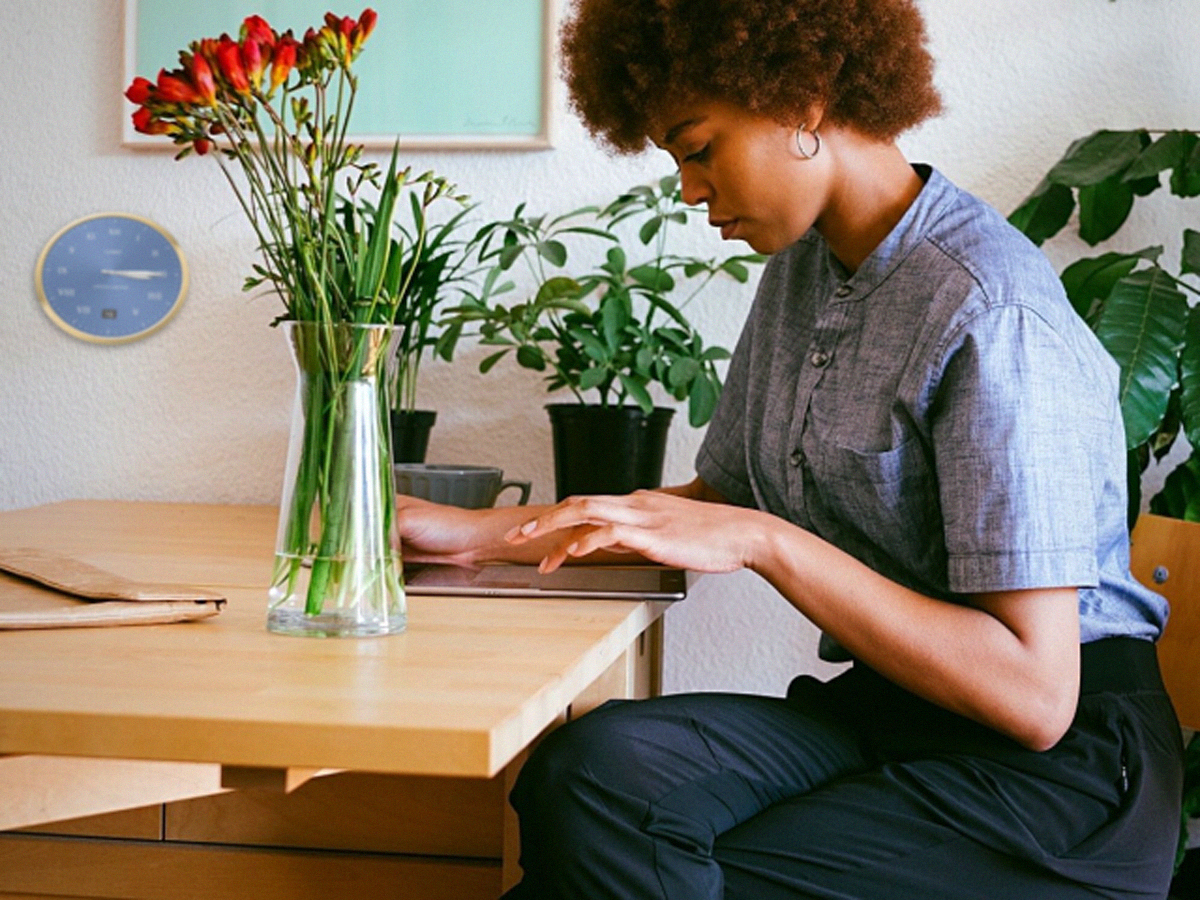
3:15
